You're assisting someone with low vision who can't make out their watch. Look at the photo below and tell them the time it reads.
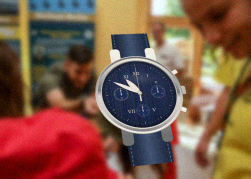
10:50
